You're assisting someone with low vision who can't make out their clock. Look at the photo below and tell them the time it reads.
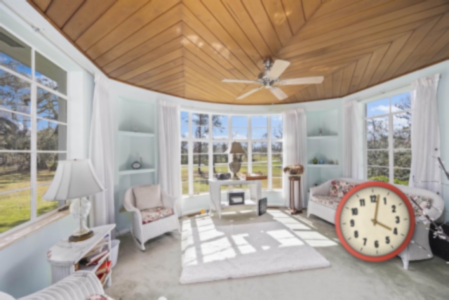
4:02
